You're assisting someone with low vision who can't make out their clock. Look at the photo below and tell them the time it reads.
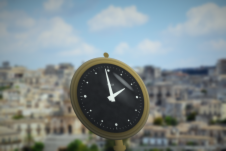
1:59
